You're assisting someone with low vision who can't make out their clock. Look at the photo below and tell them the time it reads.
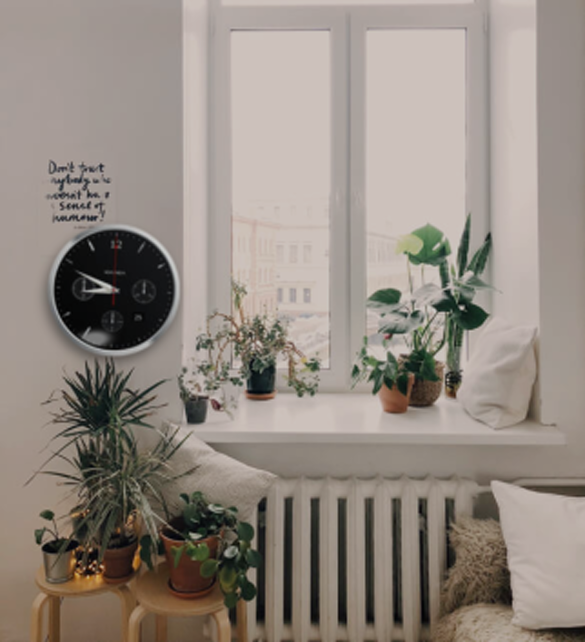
8:49
